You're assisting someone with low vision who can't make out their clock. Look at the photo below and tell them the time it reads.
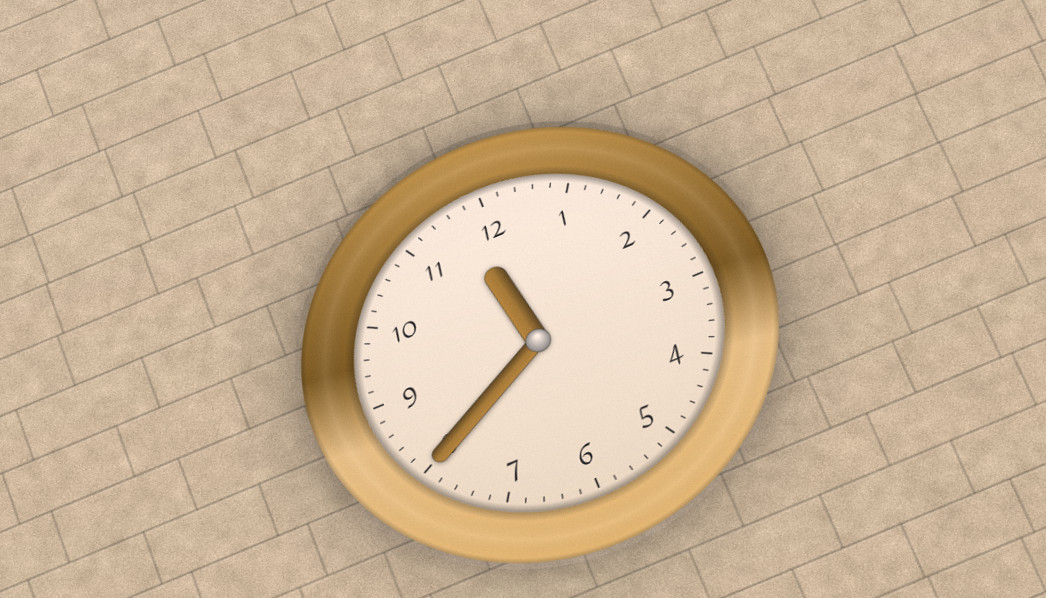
11:40
